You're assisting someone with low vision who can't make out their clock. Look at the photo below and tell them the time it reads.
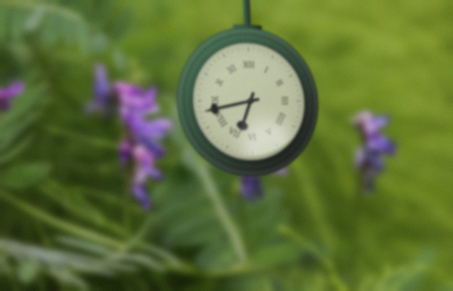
6:43
